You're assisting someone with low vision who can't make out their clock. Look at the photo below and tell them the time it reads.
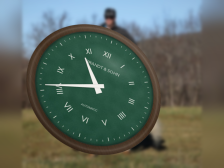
10:41
